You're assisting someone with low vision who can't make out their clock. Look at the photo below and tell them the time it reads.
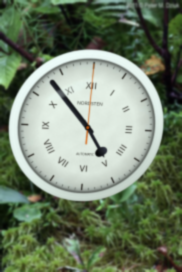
4:53:00
